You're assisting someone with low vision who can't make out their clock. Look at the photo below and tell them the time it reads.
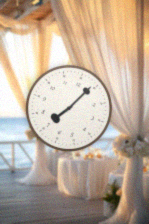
7:04
